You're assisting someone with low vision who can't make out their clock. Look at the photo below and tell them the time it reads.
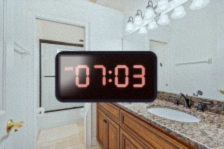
7:03
